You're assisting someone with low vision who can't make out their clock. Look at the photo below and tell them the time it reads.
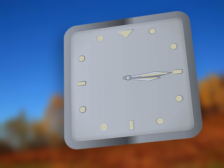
3:15
